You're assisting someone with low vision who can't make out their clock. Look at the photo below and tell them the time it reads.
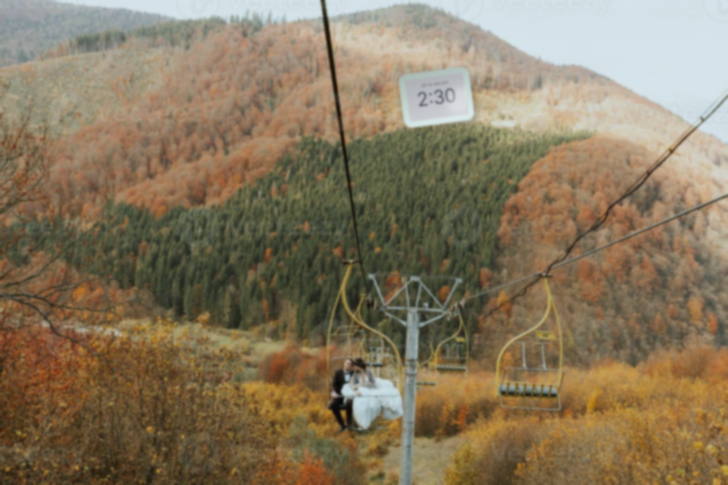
2:30
